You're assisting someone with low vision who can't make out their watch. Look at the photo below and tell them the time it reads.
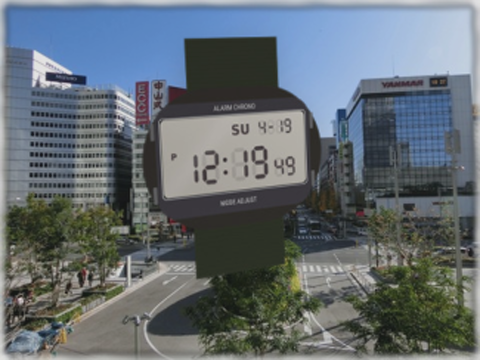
12:19:49
